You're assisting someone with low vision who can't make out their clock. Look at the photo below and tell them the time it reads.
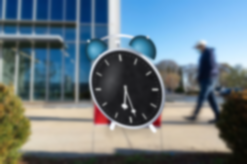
6:28
